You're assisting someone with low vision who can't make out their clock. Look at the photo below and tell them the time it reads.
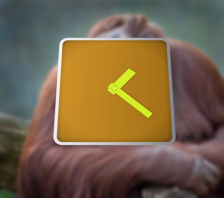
1:22
